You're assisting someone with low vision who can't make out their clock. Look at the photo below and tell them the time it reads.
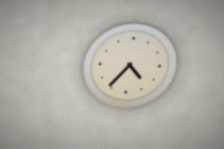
4:36
